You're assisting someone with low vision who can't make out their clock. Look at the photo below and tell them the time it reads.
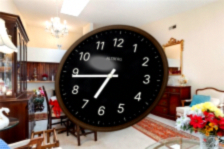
6:44
